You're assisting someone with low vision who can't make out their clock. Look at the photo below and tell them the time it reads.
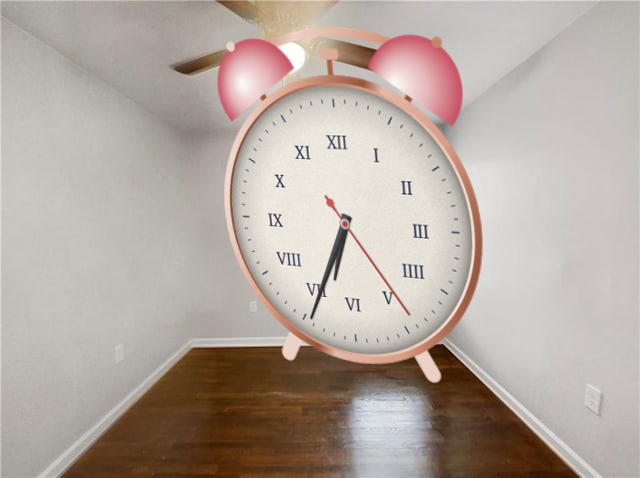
6:34:24
